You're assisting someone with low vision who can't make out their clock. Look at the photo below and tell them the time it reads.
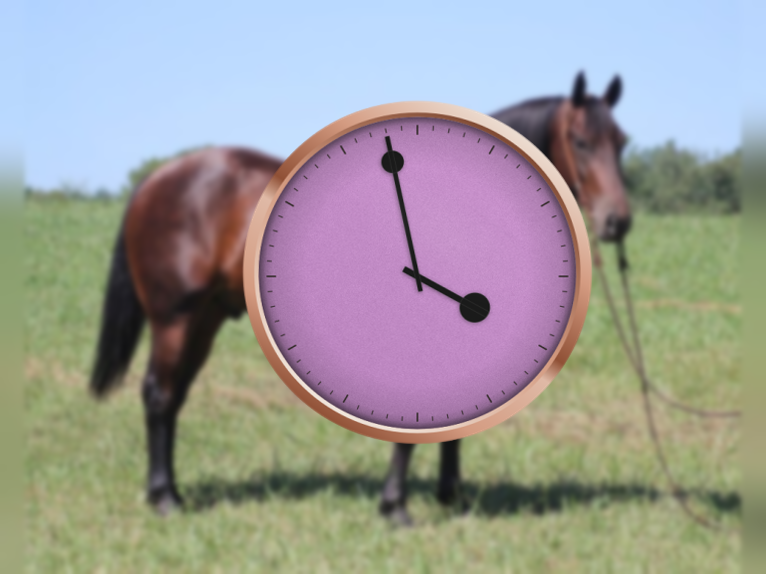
3:58
